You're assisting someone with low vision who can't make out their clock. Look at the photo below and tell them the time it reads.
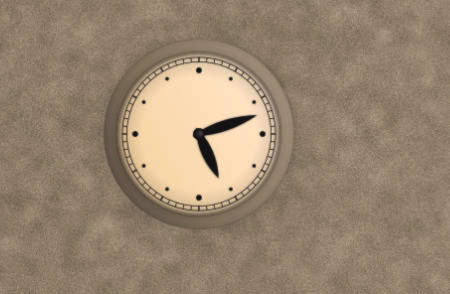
5:12
